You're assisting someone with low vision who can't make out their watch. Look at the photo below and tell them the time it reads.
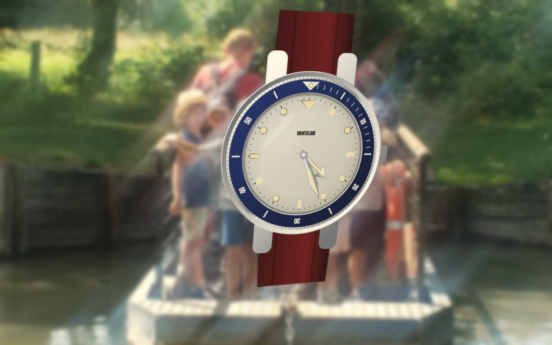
4:26
